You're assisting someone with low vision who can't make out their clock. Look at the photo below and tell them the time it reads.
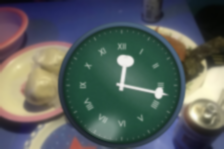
12:17
